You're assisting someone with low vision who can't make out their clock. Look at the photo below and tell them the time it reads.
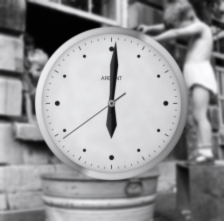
6:00:39
